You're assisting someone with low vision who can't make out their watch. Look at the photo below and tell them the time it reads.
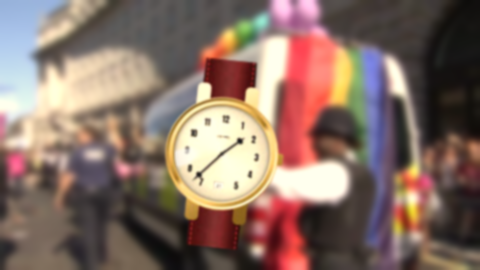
1:37
